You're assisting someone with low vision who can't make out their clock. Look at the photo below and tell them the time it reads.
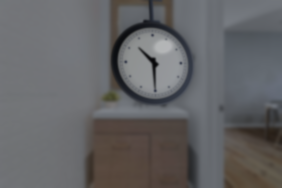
10:30
